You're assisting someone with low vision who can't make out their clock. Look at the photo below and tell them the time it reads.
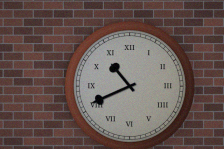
10:41
